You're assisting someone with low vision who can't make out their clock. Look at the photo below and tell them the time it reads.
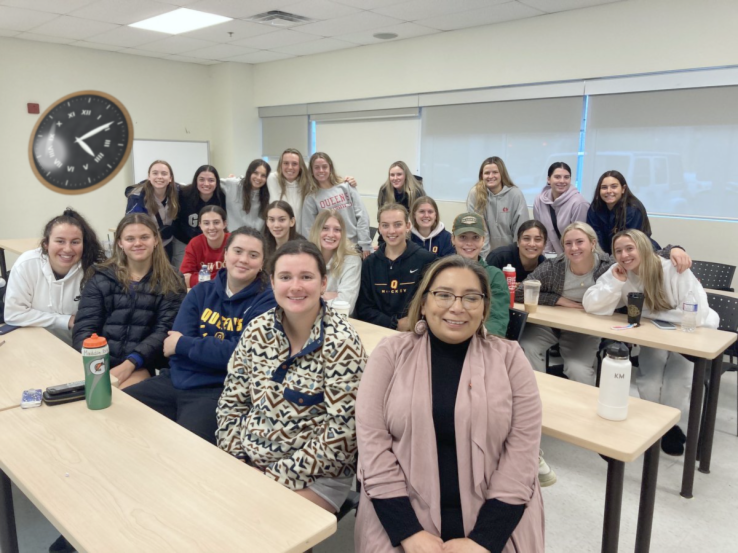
4:09
